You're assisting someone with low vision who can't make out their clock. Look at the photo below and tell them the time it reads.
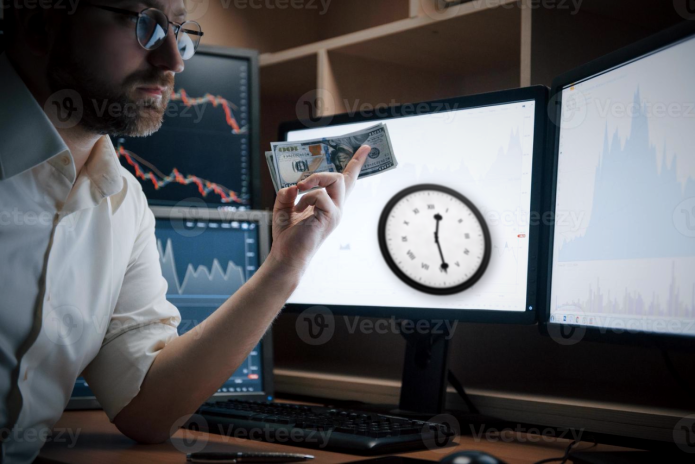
12:29
